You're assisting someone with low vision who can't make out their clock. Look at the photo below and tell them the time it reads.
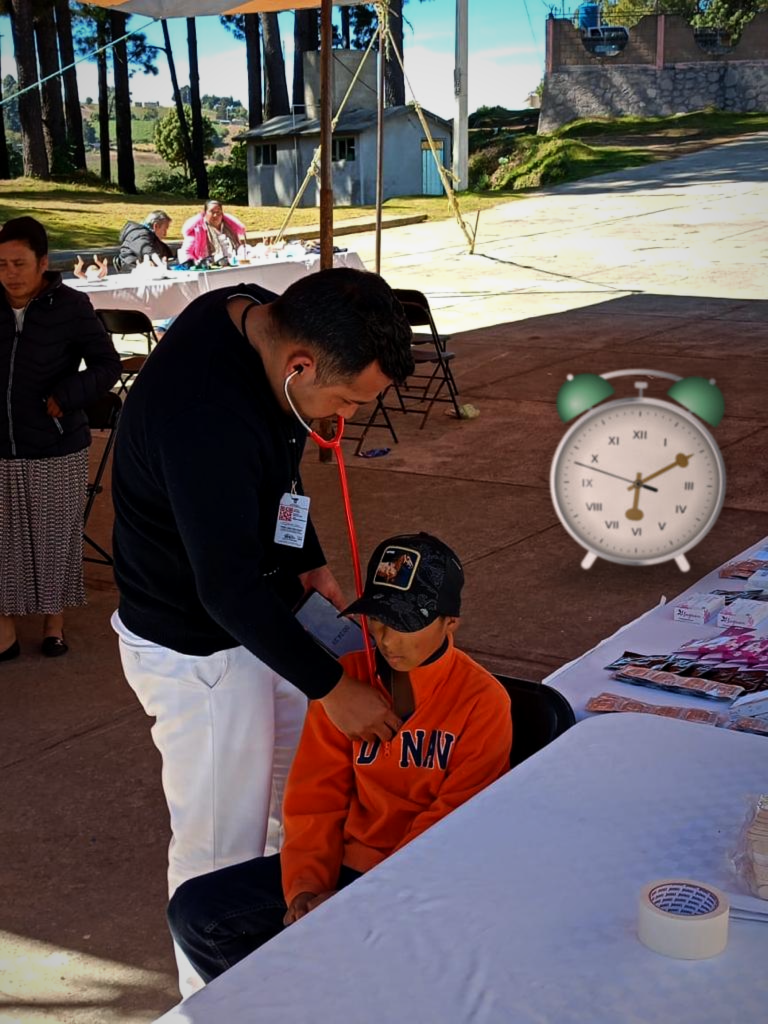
6:09:48
